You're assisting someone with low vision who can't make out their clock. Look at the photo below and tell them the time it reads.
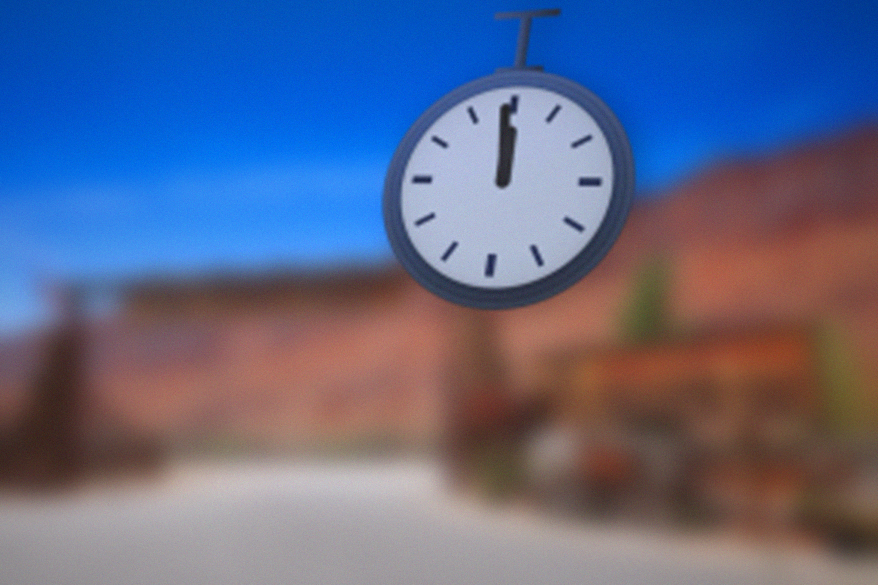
11:59
